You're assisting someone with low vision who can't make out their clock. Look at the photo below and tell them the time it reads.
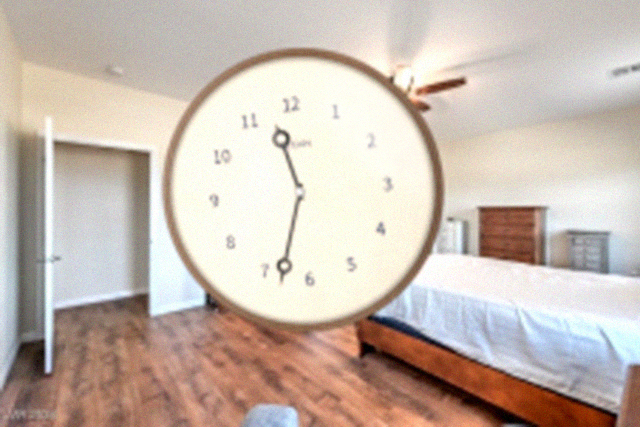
11:33
